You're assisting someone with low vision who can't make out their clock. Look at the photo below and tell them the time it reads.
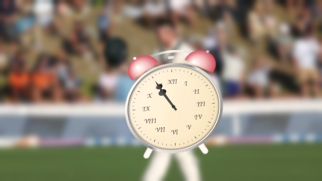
10:55
